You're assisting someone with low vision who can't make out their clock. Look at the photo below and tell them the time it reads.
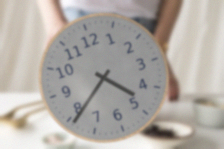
4:39
